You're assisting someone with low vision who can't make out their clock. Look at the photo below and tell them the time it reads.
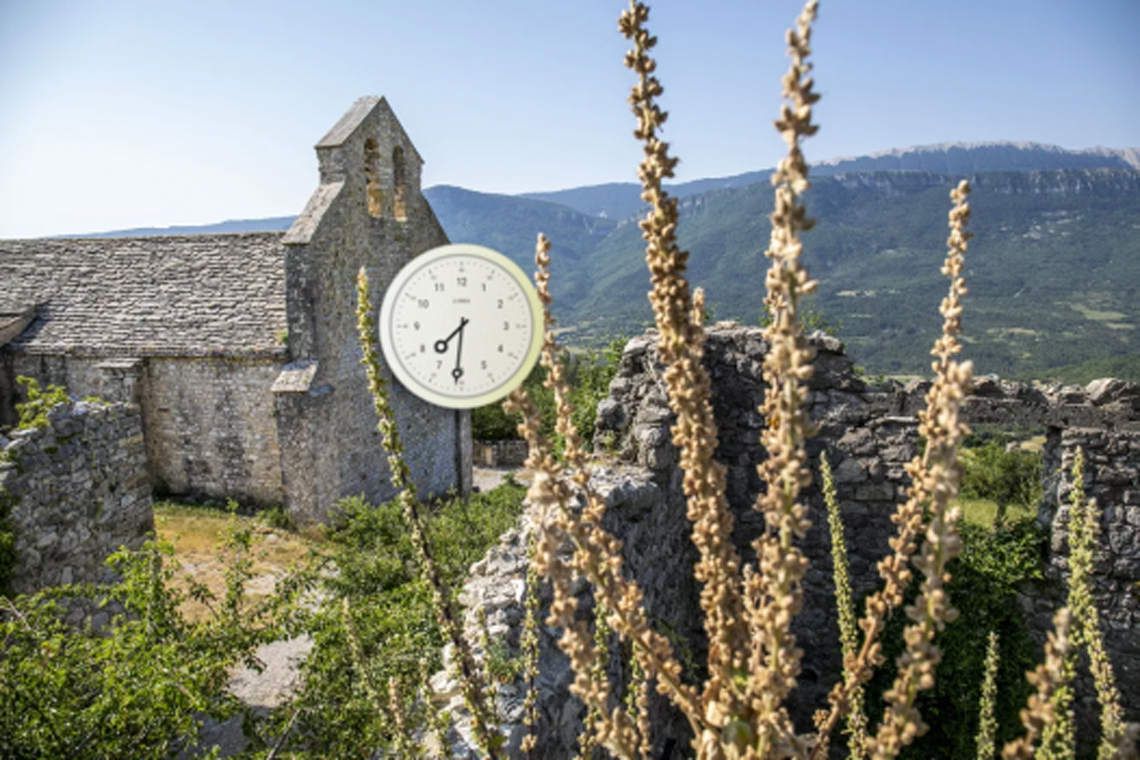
7:31
